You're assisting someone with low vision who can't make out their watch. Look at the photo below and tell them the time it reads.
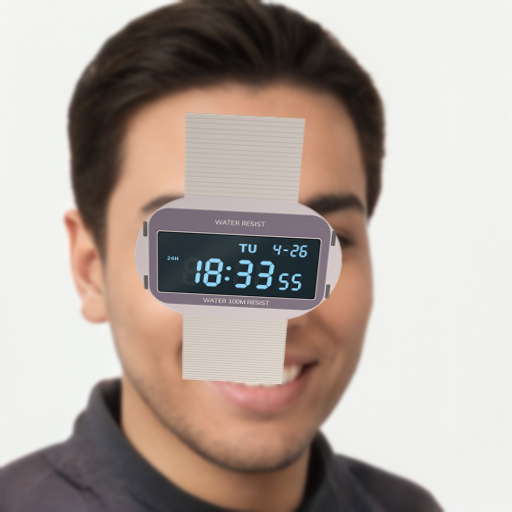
18:33:55
